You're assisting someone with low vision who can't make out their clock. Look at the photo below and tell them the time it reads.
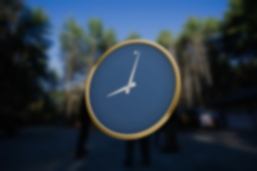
8:01
